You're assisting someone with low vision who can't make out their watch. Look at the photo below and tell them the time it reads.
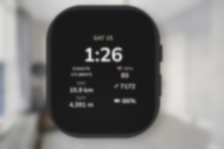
1:26
